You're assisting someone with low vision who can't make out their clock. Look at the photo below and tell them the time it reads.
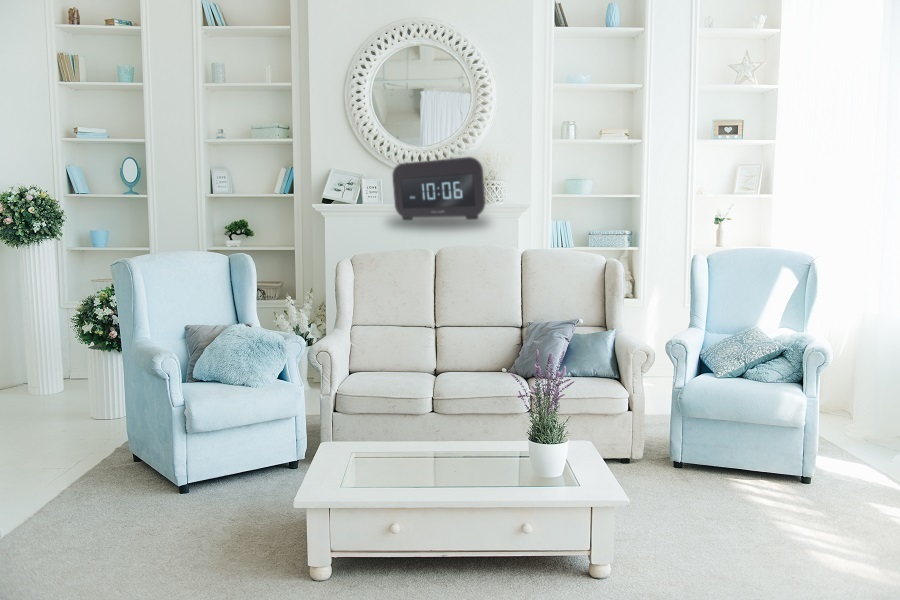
10:06
